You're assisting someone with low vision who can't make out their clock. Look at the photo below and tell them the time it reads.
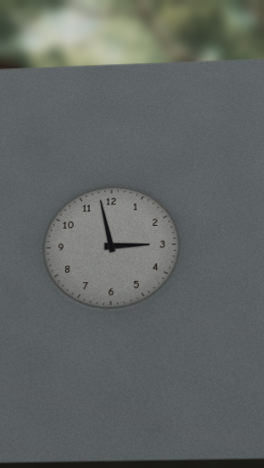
2:58
